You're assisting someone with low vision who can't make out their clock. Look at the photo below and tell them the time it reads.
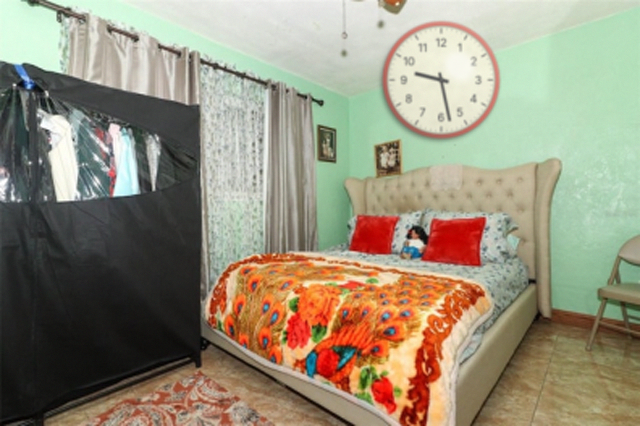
9:28
